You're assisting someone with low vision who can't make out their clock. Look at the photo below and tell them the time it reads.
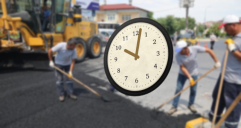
10:02
